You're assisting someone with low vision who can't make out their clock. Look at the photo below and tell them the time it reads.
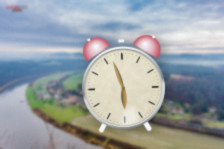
5:57
